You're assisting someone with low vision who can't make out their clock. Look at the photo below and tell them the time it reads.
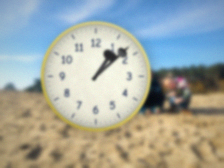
1:08
